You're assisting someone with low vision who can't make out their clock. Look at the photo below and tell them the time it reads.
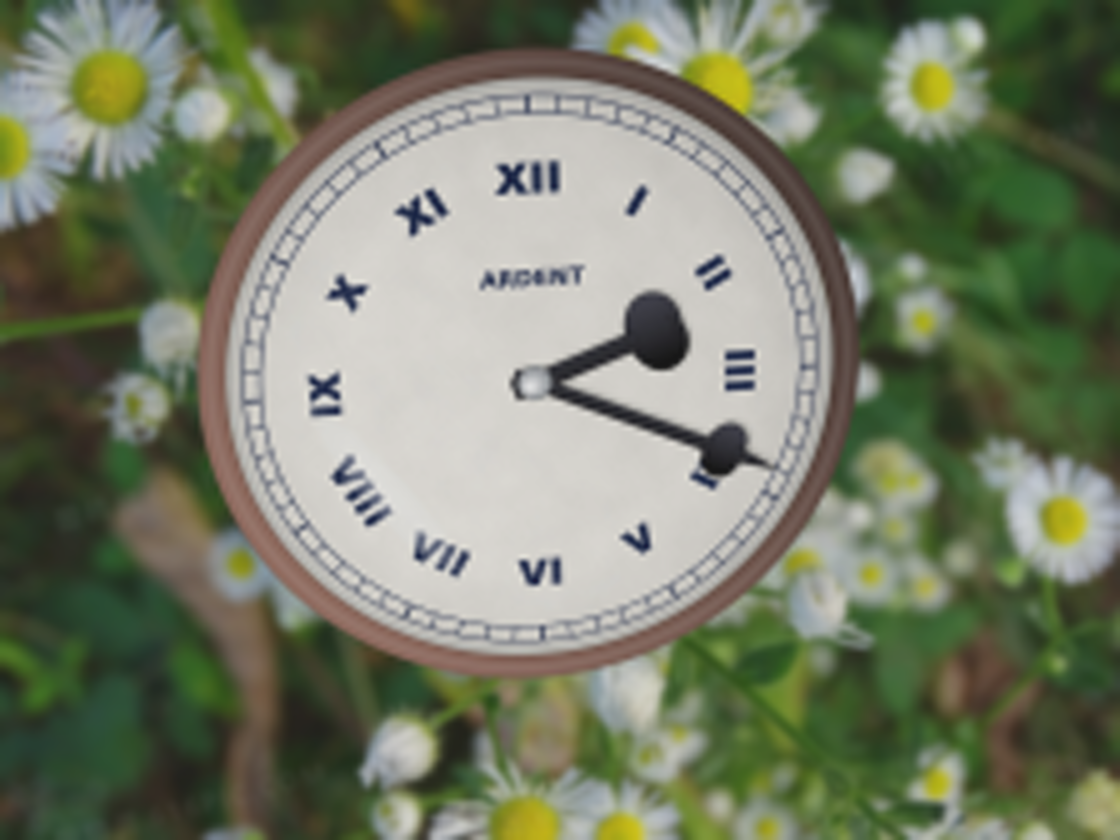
2:19
